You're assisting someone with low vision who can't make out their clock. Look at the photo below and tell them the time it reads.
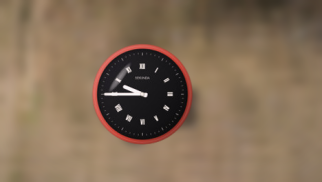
9:45
